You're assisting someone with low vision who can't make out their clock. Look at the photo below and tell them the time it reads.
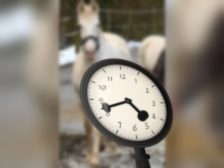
4:42
